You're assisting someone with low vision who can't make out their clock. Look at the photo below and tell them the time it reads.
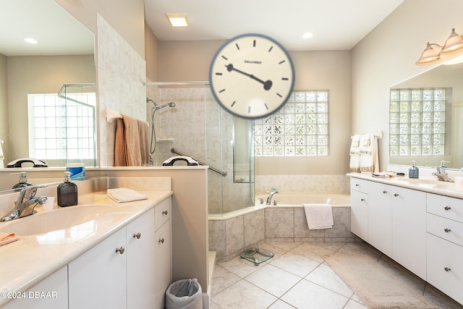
3:48
